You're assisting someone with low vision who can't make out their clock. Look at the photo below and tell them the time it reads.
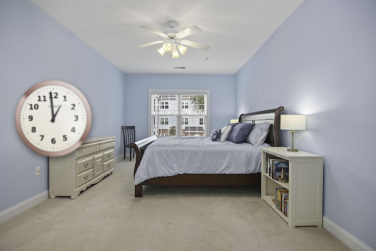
12:59
